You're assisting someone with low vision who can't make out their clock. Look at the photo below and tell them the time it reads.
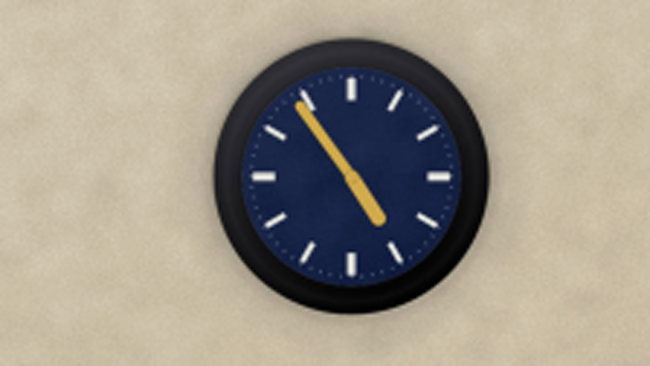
4:54
